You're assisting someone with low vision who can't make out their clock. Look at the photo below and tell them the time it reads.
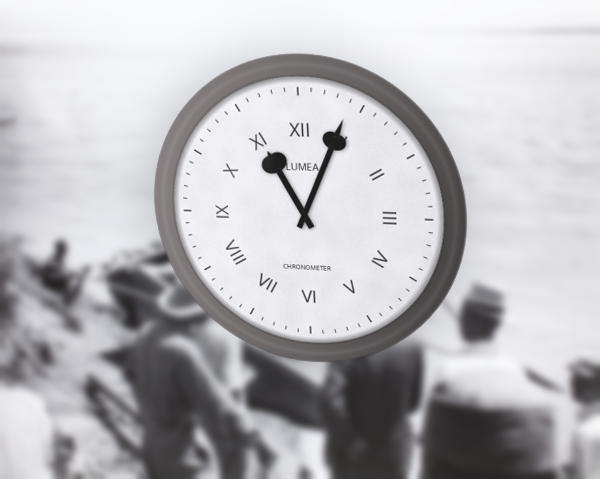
11:04
